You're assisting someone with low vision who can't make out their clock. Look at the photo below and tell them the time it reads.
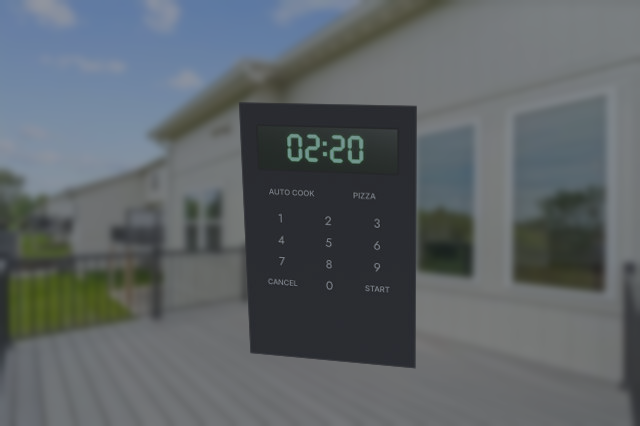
2:20
